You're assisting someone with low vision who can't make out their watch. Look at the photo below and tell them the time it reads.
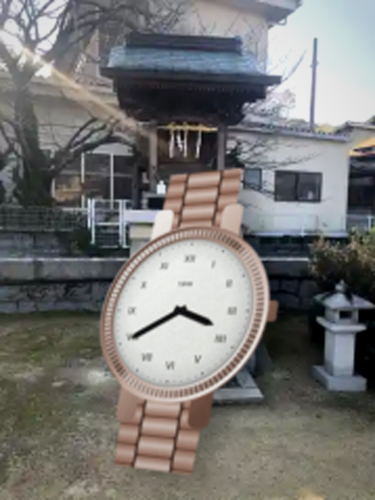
3:40
